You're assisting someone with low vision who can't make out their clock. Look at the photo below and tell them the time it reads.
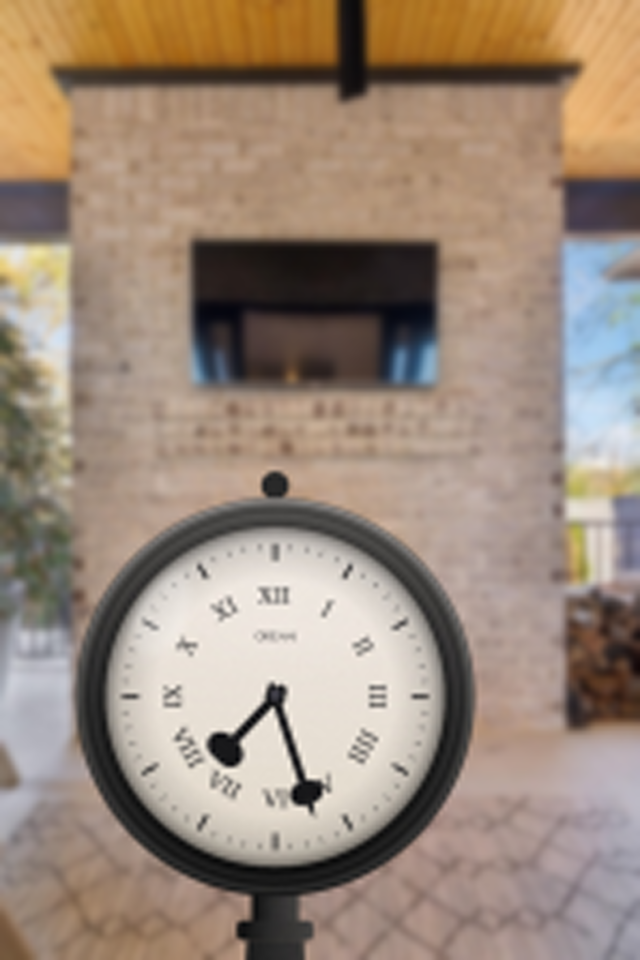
7:27
